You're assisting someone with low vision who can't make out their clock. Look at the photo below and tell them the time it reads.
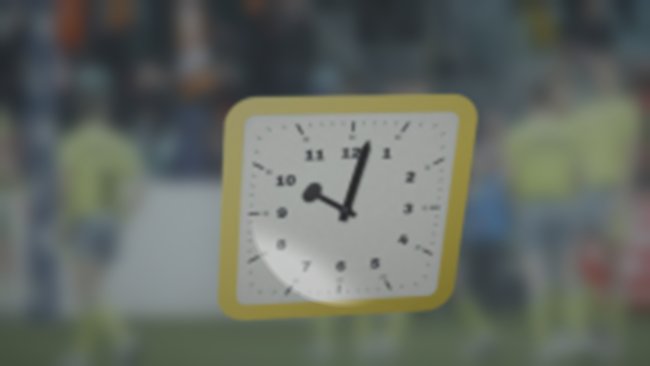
10:02
